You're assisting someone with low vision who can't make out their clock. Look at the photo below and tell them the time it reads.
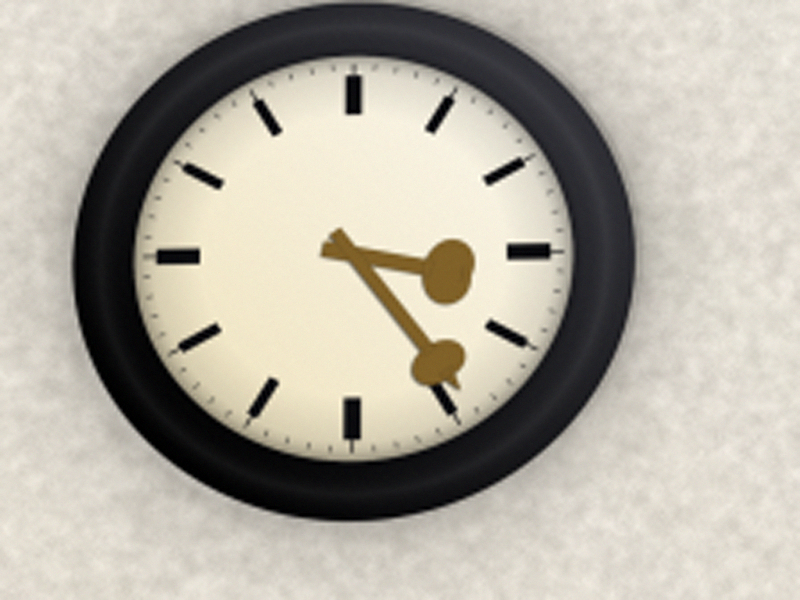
3:24
